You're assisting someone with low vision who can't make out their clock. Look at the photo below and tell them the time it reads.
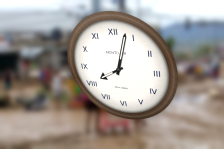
8:03
